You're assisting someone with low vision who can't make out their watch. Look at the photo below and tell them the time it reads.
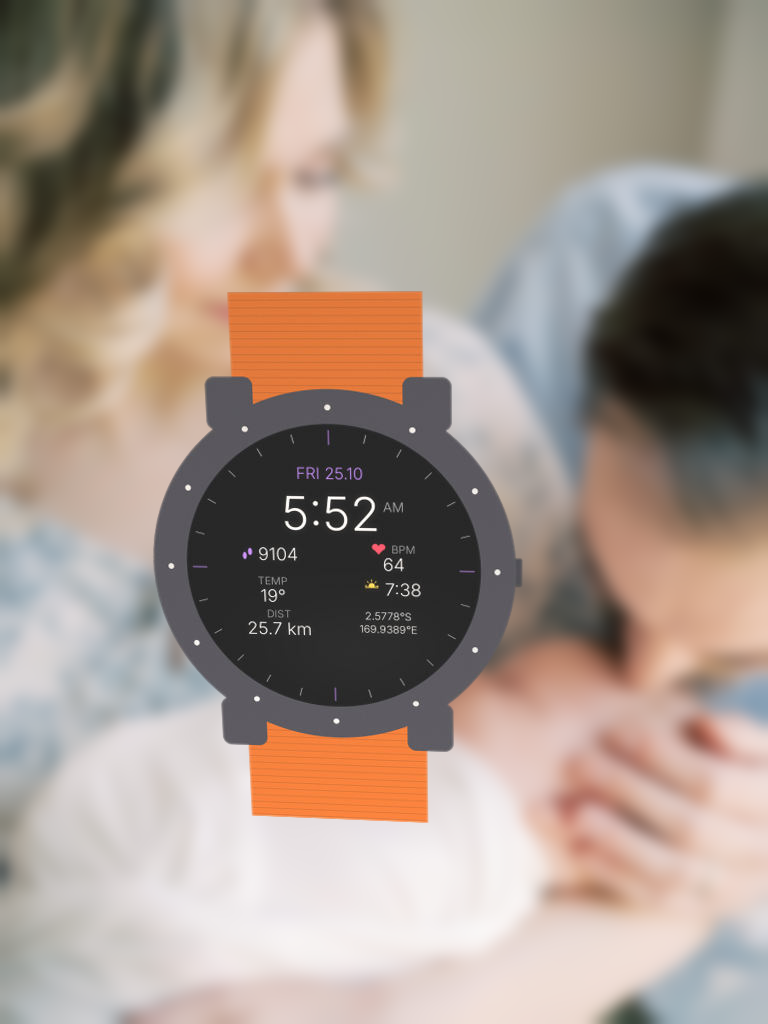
5:52
